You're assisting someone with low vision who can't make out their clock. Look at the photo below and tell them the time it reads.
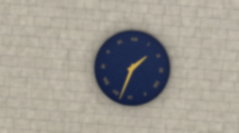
1:33
